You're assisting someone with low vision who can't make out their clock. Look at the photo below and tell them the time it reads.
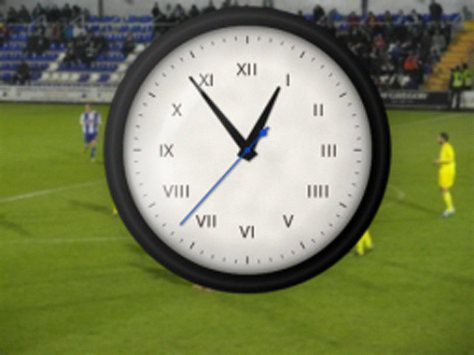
12:53:37
